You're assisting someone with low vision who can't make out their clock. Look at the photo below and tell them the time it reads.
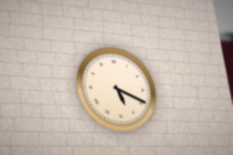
5:19
